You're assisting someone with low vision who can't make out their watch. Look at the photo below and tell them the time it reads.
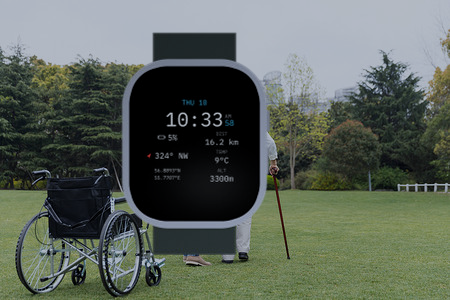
10:33:58
